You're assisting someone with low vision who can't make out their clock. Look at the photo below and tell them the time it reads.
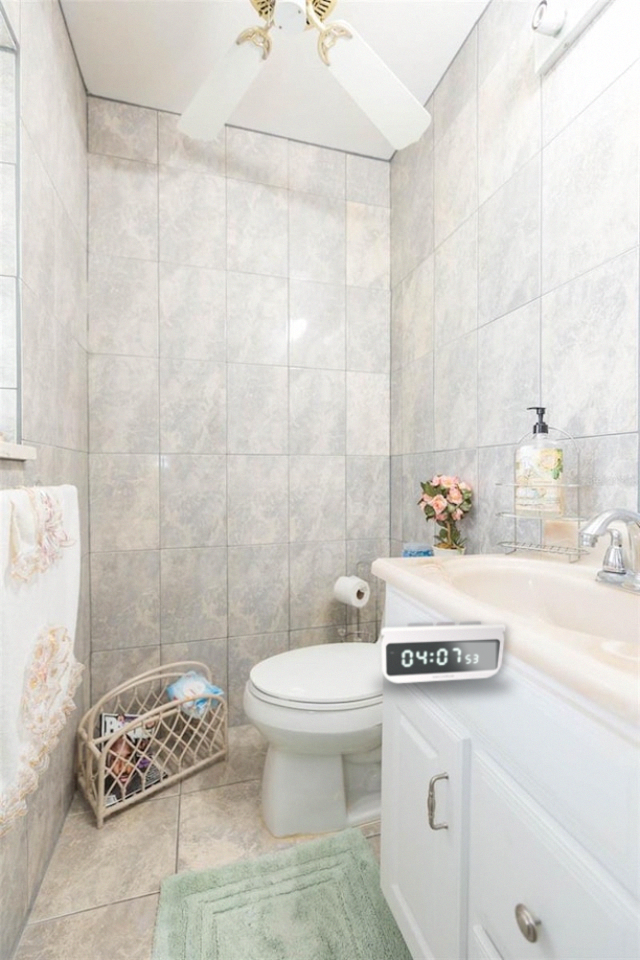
4:07:53
